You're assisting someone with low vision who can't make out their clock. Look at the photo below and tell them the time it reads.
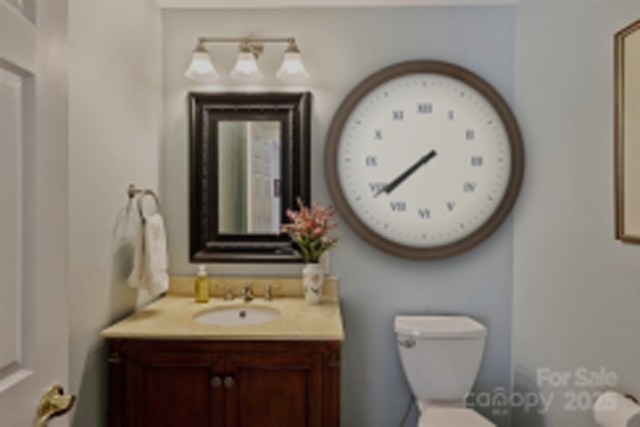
7:39
